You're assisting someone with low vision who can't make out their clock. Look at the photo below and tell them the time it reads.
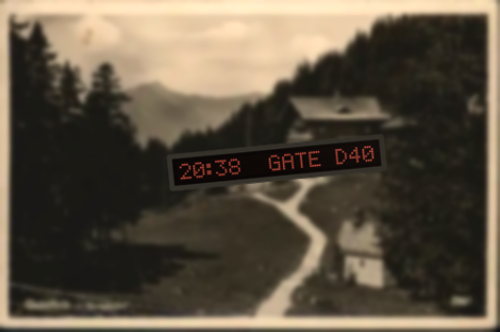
20:38
